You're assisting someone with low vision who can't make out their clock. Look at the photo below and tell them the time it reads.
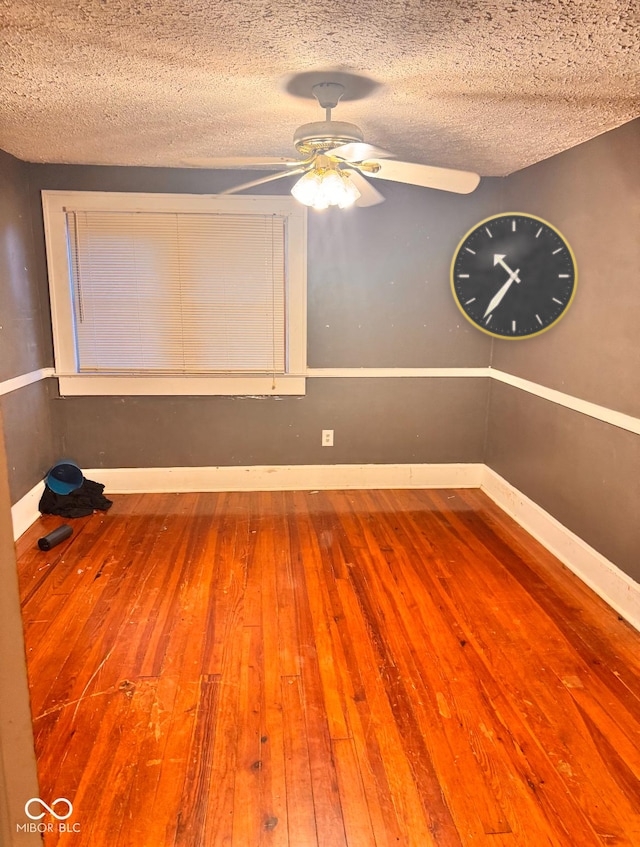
10:36
